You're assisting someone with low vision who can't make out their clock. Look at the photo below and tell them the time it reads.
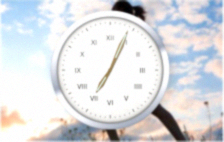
7:04
